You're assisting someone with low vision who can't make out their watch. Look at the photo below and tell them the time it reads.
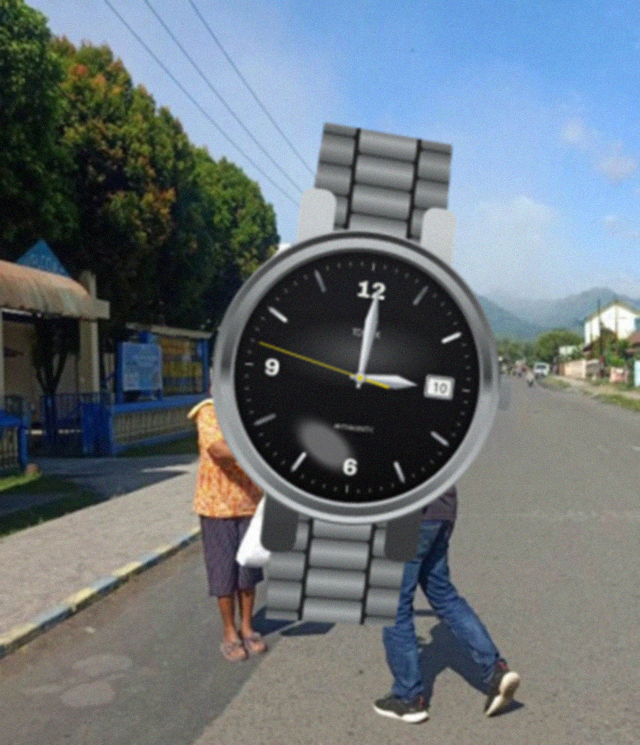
3:00:47
